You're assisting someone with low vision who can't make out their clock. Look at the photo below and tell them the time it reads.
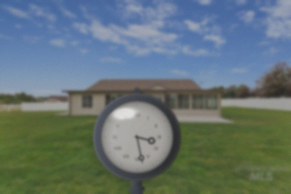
3:28
